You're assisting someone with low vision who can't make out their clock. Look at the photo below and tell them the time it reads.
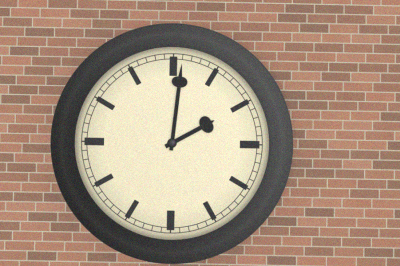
2:01
